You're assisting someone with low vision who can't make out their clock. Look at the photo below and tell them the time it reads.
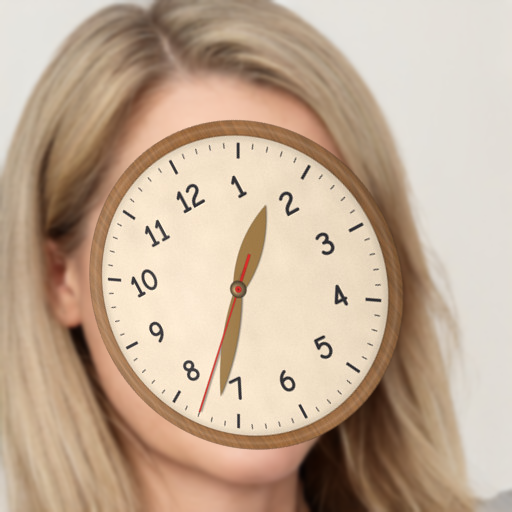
1:36:38
